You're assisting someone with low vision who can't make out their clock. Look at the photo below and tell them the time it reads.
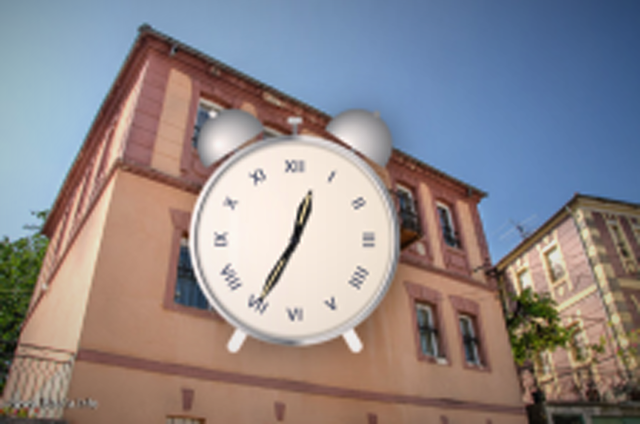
12:35
